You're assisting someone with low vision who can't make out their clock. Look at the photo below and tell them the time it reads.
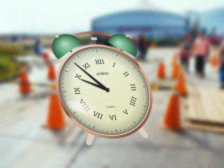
9:53
